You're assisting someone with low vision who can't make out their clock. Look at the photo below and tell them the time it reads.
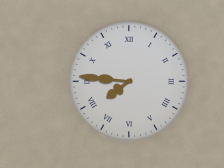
7:46
